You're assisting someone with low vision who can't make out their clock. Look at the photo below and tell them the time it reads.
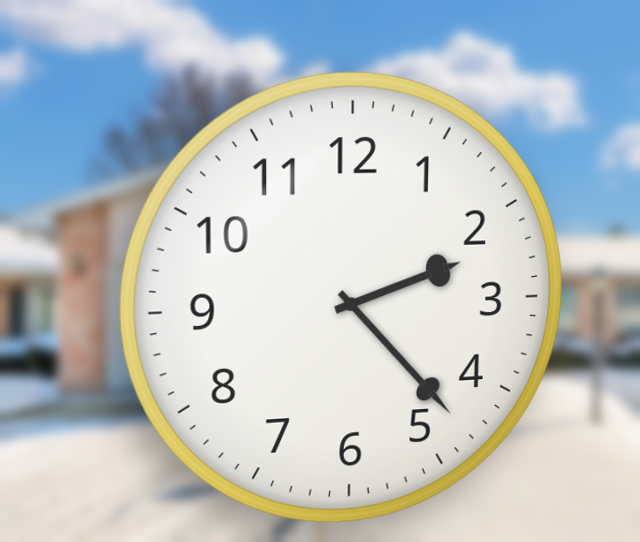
2:23
